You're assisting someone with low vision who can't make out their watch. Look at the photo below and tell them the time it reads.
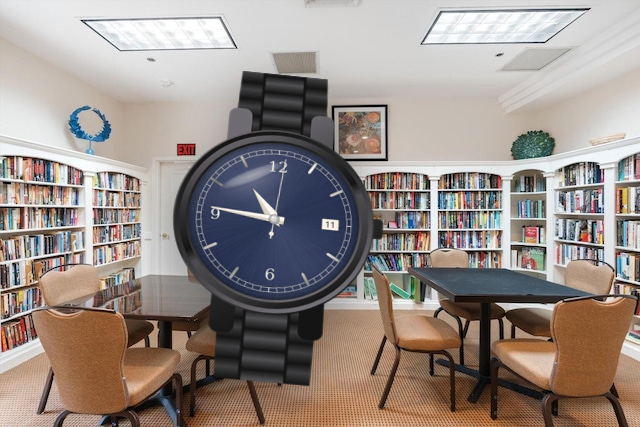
10:46:01
